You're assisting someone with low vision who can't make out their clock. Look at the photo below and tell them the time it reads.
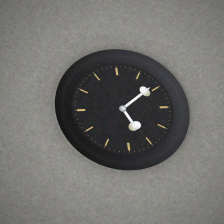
5:09
